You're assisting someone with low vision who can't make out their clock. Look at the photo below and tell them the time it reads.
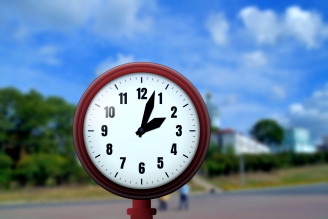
2:03
